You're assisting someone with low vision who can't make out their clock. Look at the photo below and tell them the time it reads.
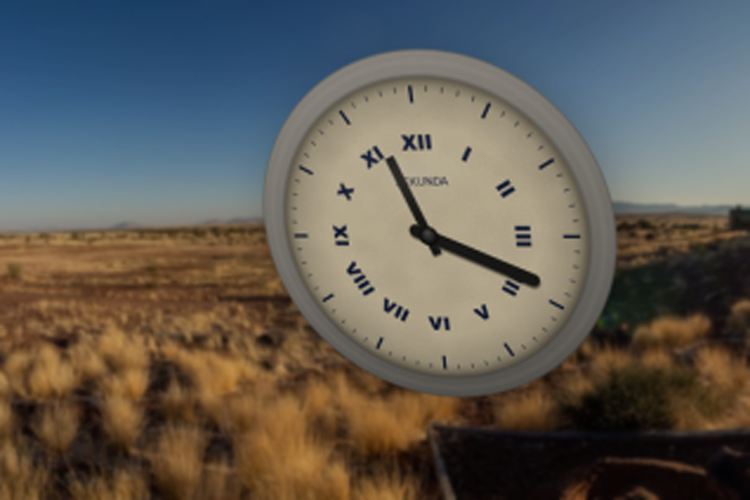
11:19
